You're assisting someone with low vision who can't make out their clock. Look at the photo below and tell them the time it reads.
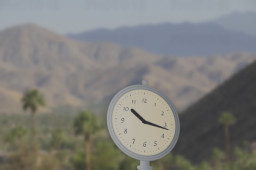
10:17
